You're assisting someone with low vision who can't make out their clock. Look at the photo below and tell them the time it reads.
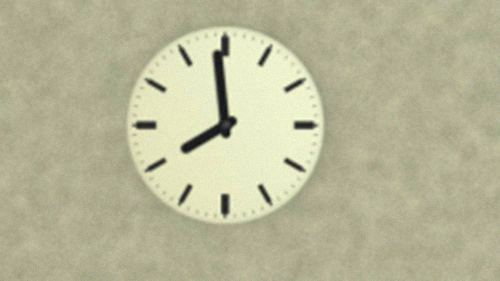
7:59
